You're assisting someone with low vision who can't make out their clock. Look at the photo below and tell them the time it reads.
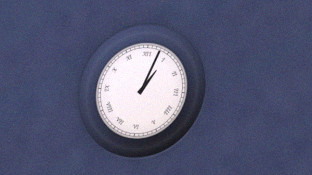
1:03
